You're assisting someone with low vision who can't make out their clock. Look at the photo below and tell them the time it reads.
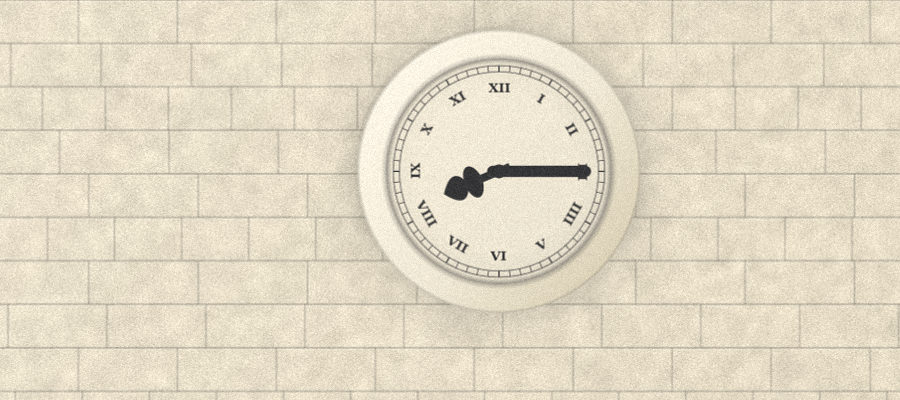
8:15
